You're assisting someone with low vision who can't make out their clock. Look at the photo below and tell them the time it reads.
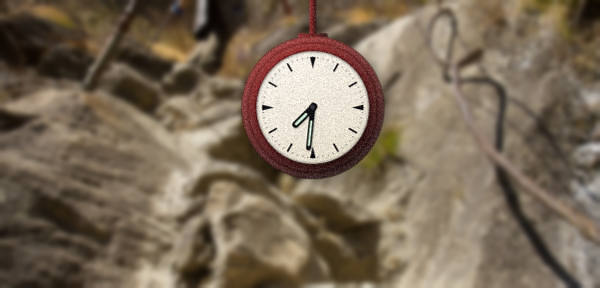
7:31
